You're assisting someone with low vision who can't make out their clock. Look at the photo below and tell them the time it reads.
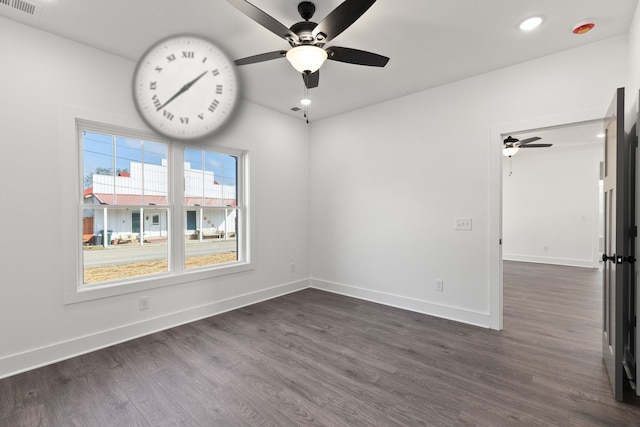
1:38
